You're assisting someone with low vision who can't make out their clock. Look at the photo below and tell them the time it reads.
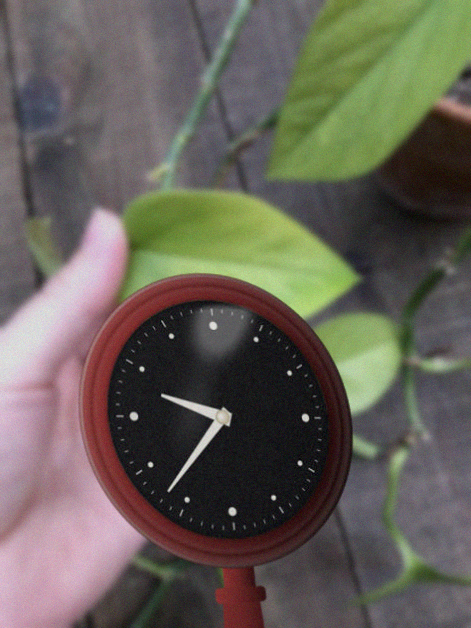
9:37
